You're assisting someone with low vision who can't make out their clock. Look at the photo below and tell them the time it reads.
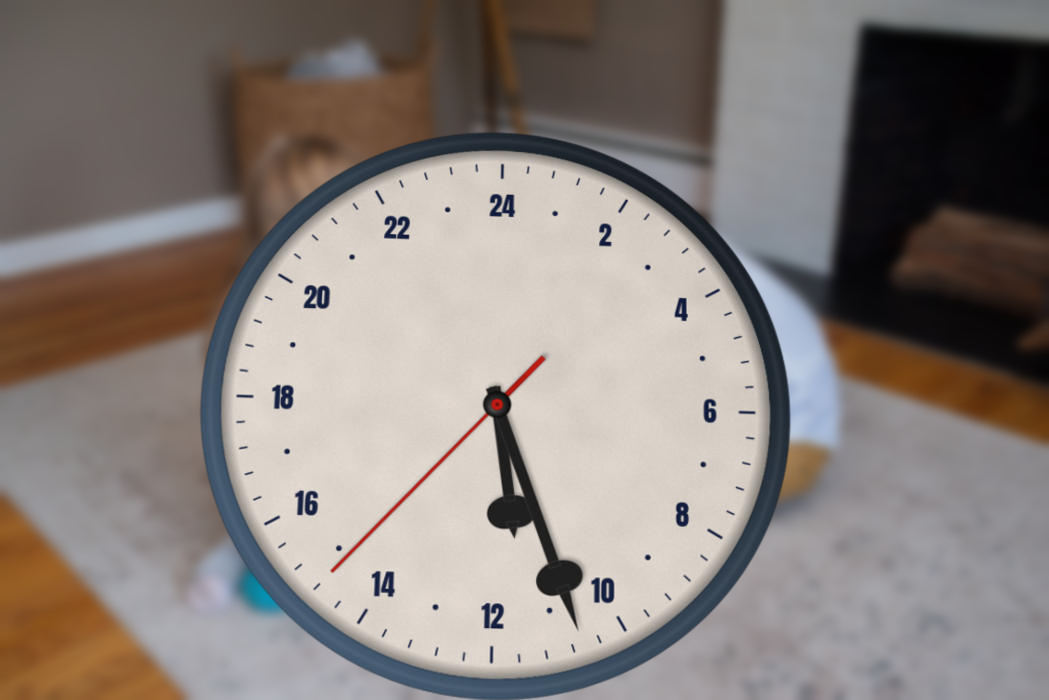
11:26:37
